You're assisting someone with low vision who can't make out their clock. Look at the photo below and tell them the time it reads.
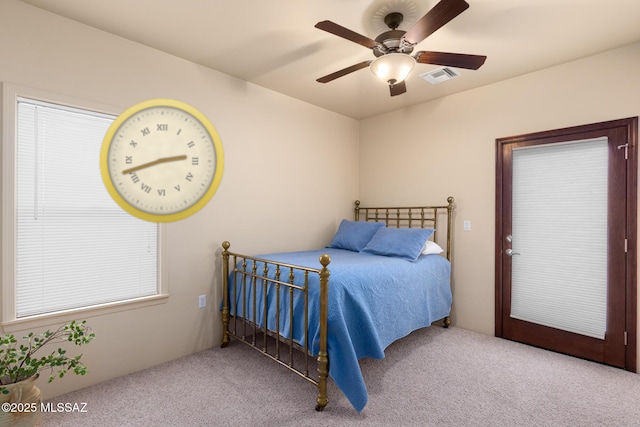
2:42
